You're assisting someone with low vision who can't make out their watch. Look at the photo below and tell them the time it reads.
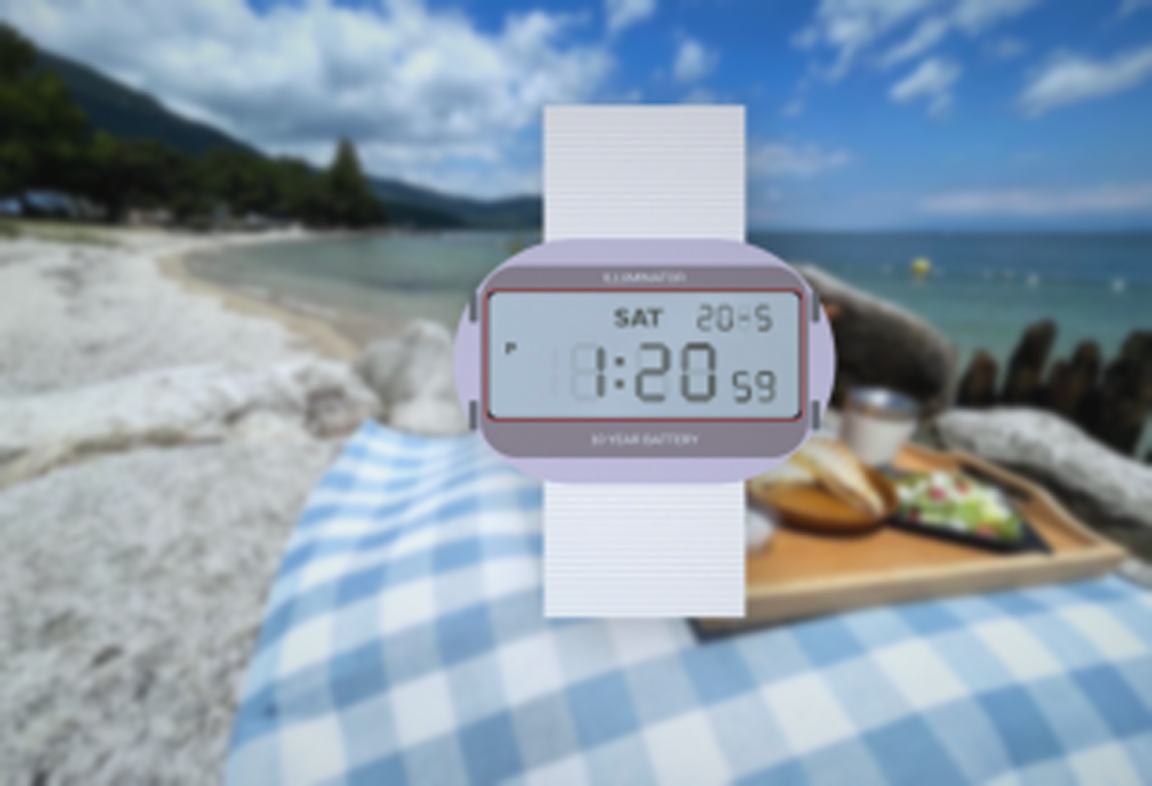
1:20:59
